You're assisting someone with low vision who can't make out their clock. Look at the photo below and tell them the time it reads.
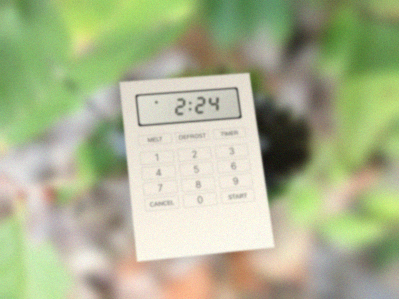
2:24
